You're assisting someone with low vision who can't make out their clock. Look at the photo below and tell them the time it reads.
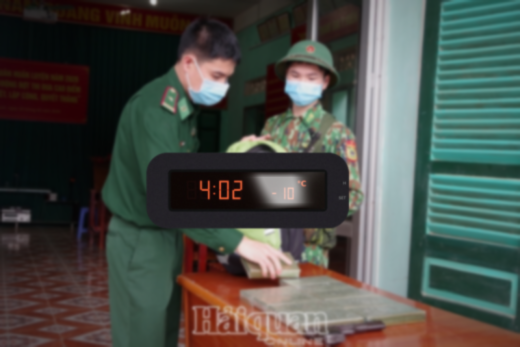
4:02
